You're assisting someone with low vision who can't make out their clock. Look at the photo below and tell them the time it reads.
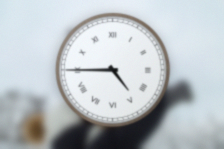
4:45
